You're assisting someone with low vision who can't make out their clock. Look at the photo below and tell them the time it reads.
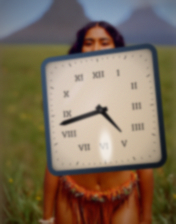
4:43
